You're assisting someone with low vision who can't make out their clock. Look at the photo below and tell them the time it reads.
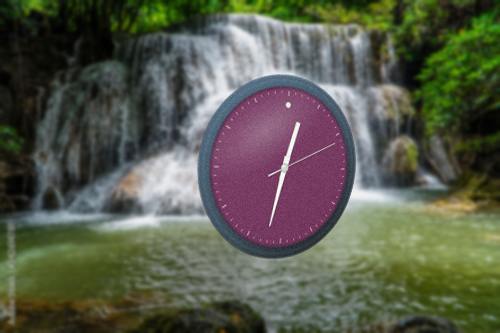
12:32:11
